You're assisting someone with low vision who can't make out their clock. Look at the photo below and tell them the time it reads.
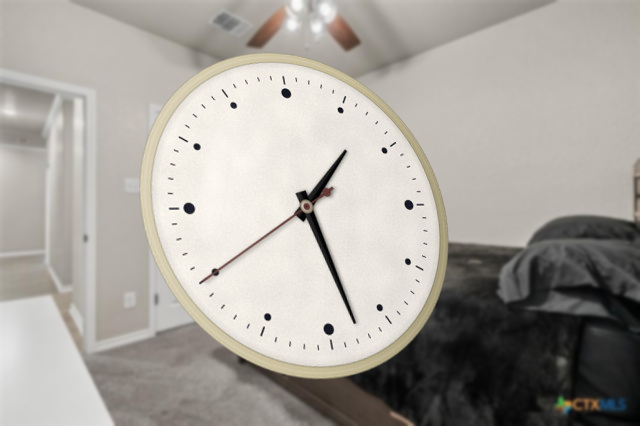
1:27:40
